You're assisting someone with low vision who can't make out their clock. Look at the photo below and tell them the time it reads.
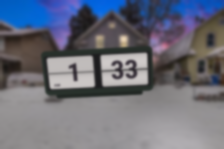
1:33
